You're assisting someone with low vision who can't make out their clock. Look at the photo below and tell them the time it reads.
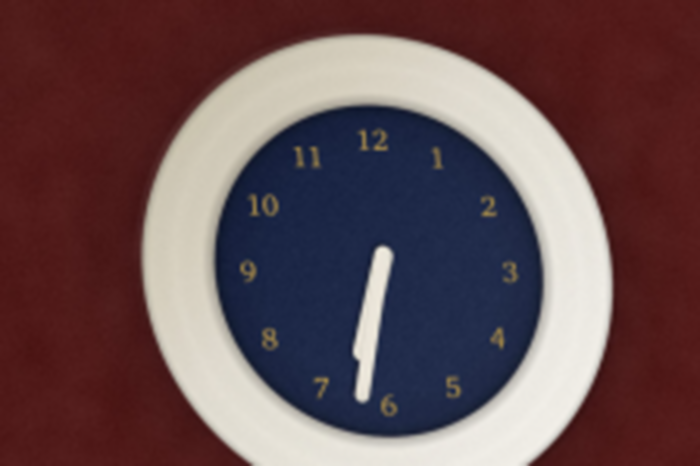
6:32
